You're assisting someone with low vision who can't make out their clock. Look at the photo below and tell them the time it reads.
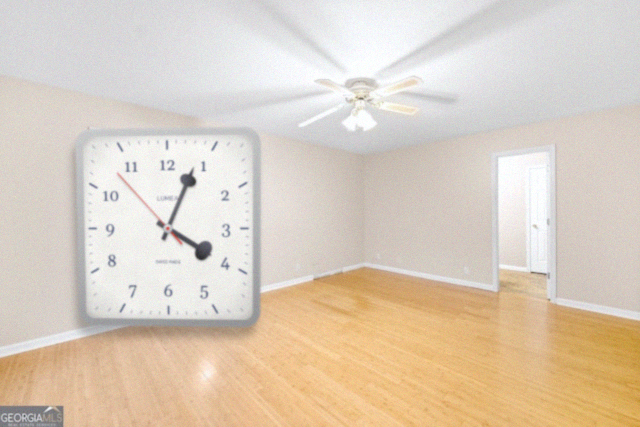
4:03:53
